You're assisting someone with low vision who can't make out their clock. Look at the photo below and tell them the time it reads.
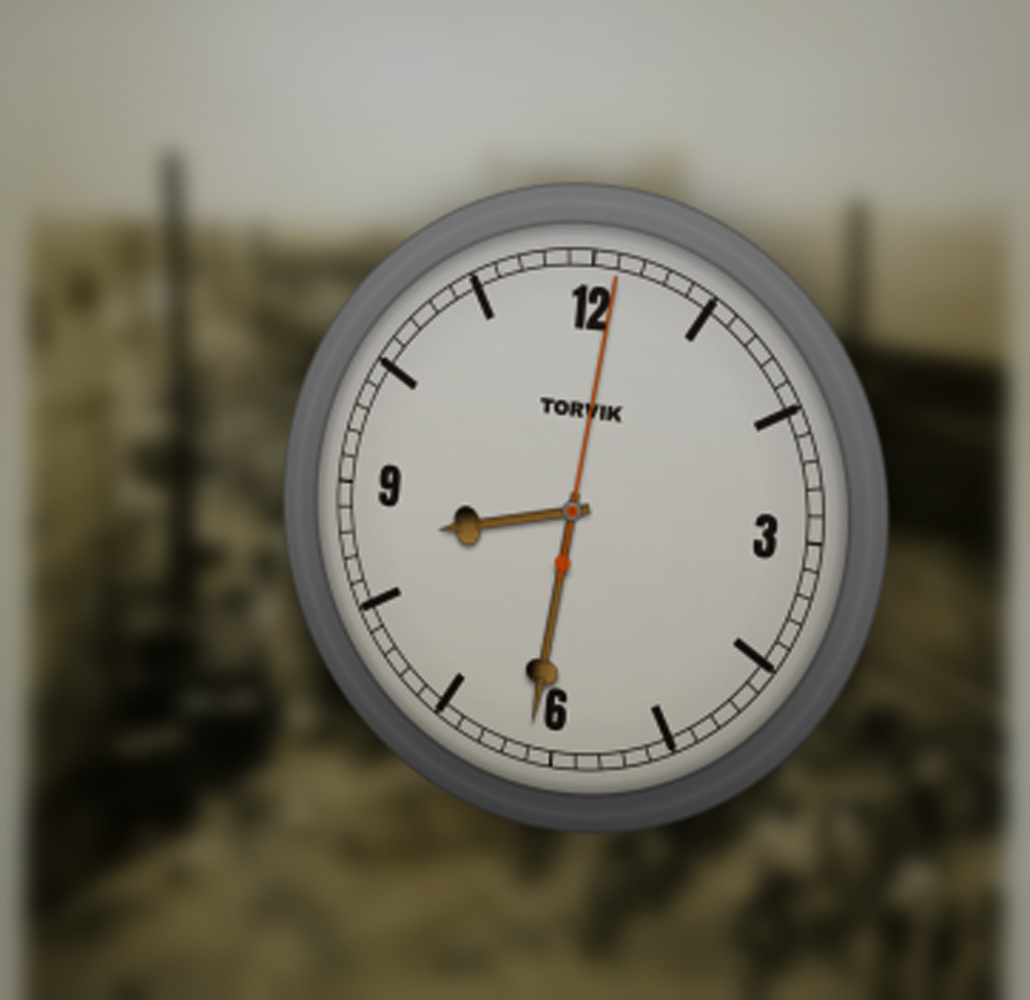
8:31:01
